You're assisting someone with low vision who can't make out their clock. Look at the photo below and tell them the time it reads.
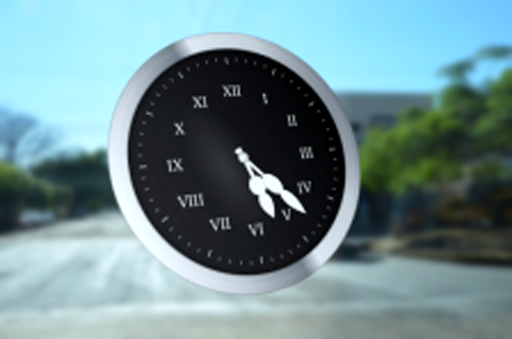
5:23
